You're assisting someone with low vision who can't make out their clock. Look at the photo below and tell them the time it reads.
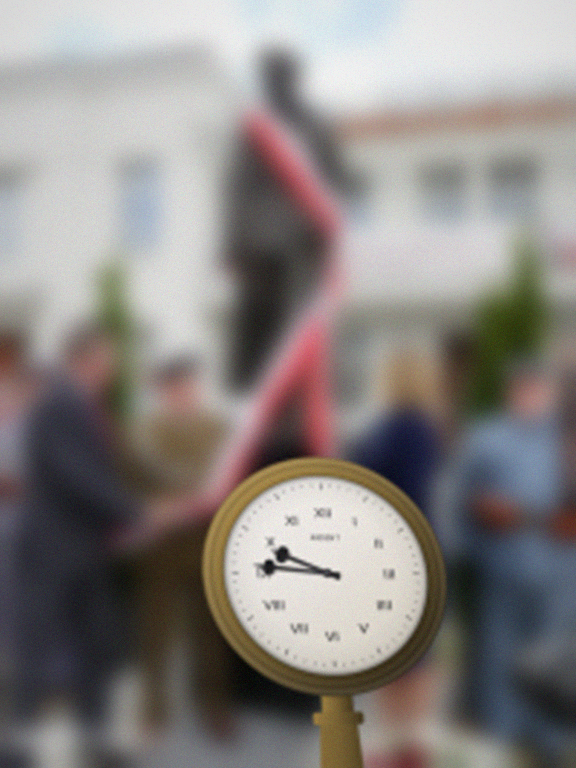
9:46
